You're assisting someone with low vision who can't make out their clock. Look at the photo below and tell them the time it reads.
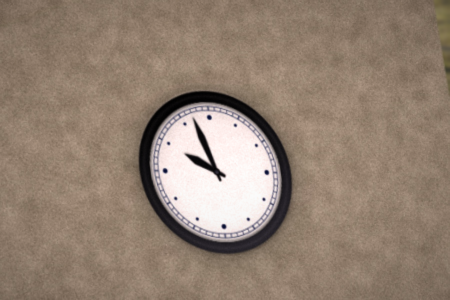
9:57
